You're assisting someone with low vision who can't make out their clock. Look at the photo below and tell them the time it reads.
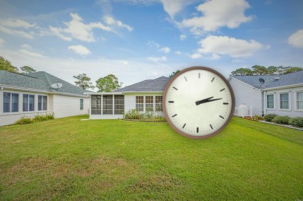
2:13
